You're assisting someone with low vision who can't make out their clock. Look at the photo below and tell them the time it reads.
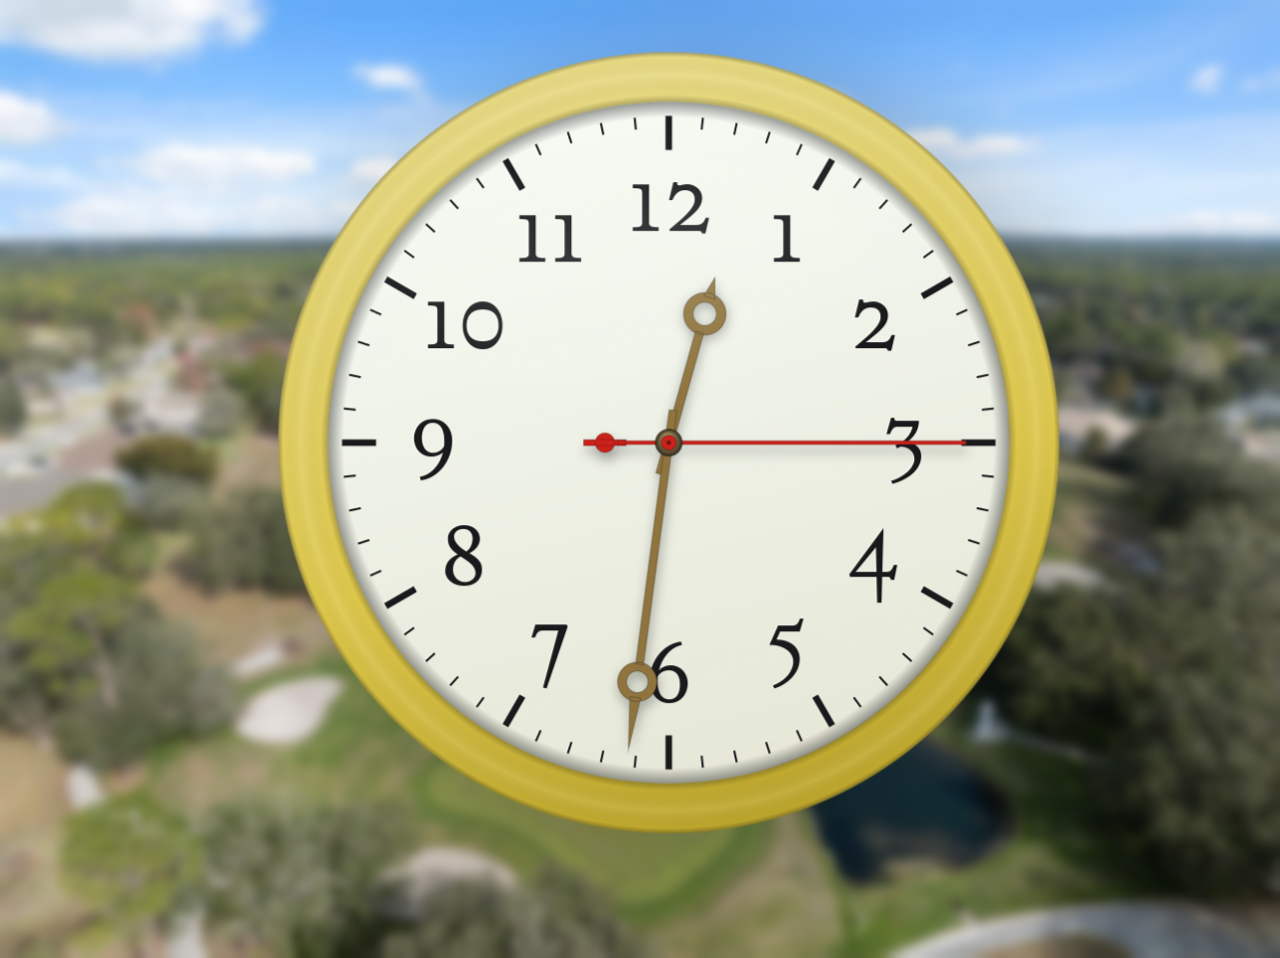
12:31:15
